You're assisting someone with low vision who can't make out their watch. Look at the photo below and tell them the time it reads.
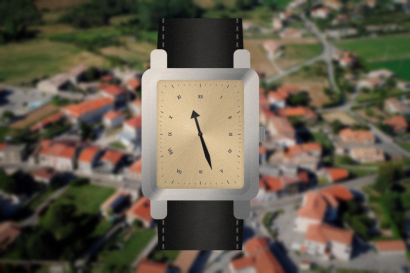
11:27
